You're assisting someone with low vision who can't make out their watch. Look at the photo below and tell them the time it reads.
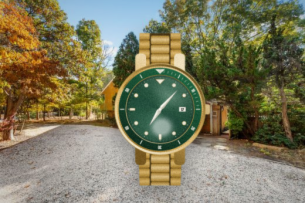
7:07
